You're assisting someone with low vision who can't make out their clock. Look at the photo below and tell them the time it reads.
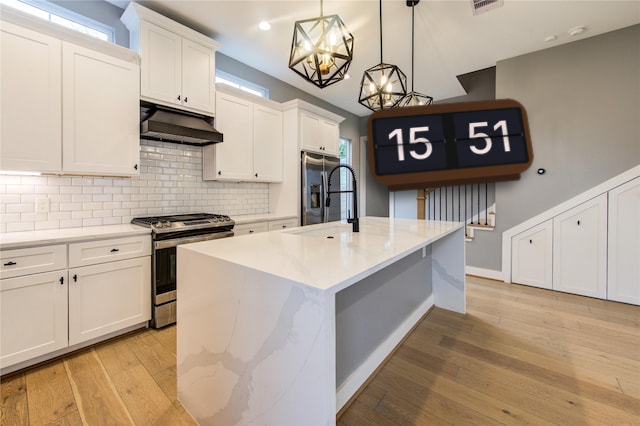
15:51
